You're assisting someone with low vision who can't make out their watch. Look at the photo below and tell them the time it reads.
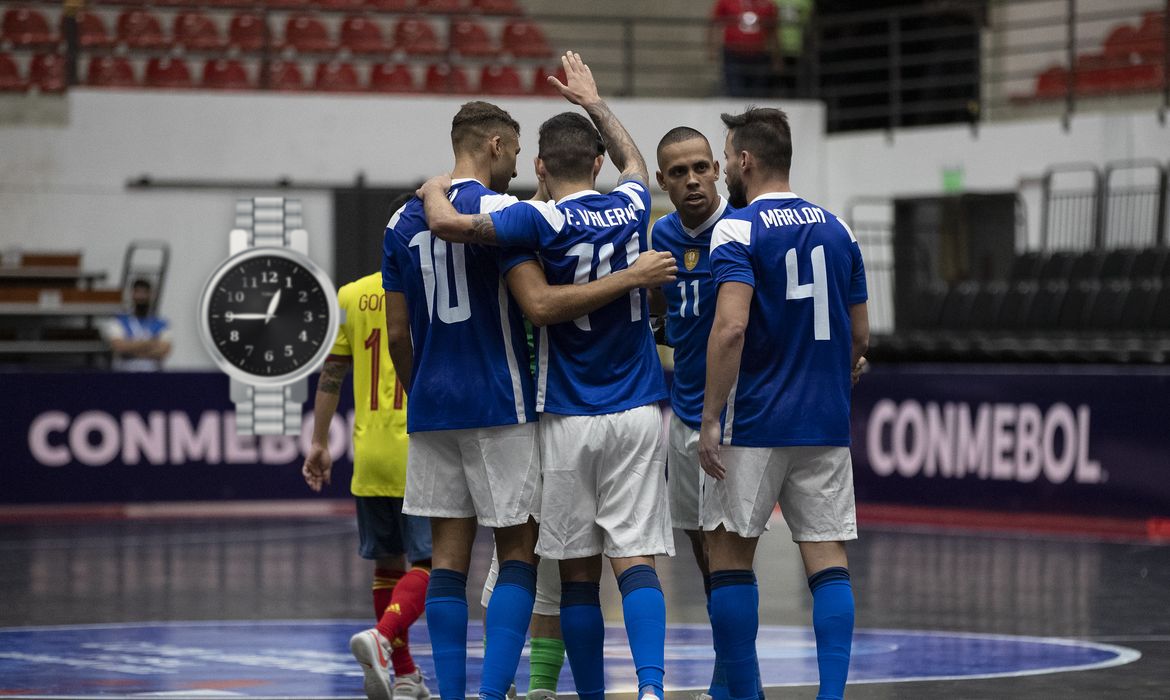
12:45
